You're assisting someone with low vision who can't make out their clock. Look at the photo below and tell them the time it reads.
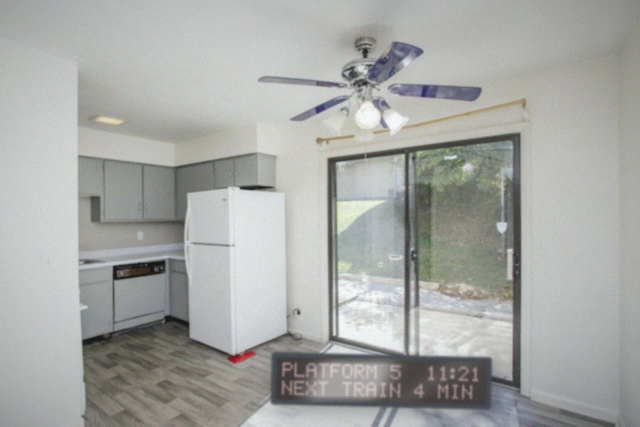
11:21
